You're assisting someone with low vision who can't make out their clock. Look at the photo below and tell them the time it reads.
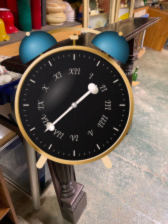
1:38
